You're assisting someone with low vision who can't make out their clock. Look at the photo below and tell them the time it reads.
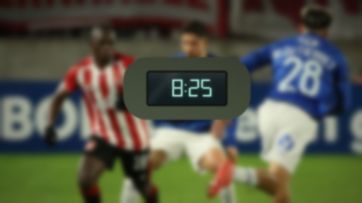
8:25
